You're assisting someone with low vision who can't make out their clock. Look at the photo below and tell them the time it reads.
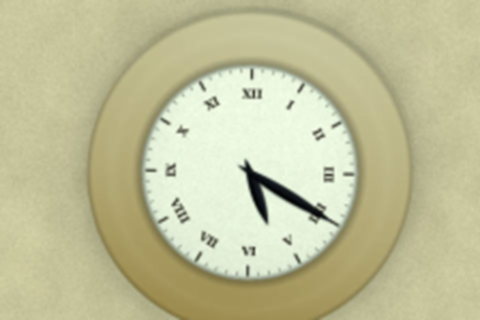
5:20
